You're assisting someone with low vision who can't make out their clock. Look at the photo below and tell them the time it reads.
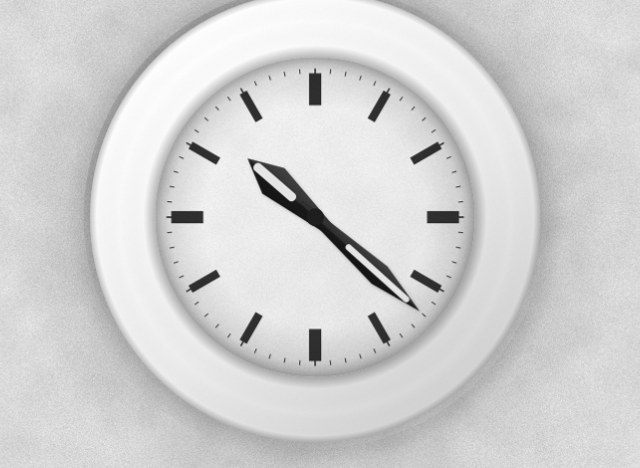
10:22
